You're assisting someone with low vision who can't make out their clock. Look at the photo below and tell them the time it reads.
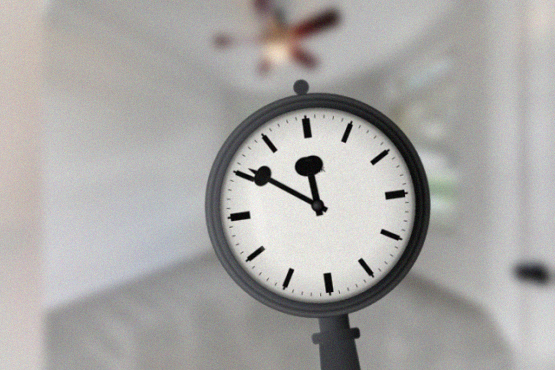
11:51
